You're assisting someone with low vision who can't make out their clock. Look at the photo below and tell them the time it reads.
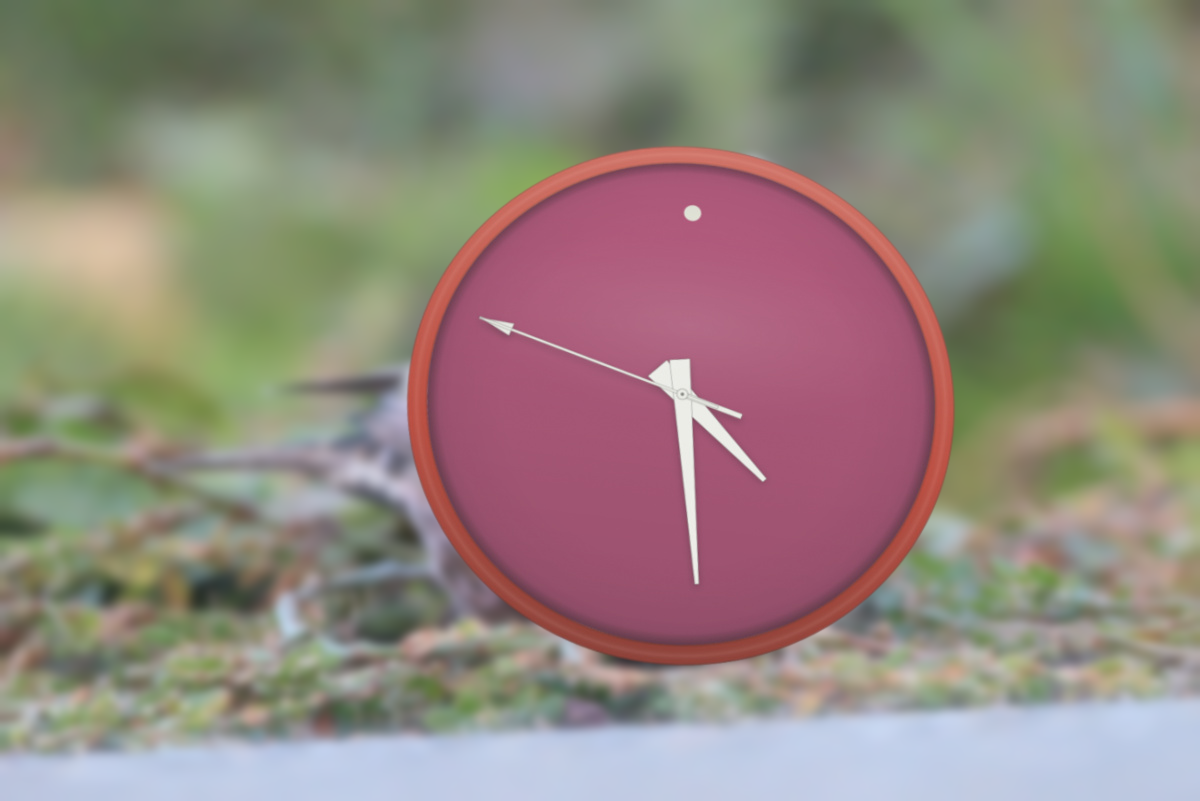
4:28:48
